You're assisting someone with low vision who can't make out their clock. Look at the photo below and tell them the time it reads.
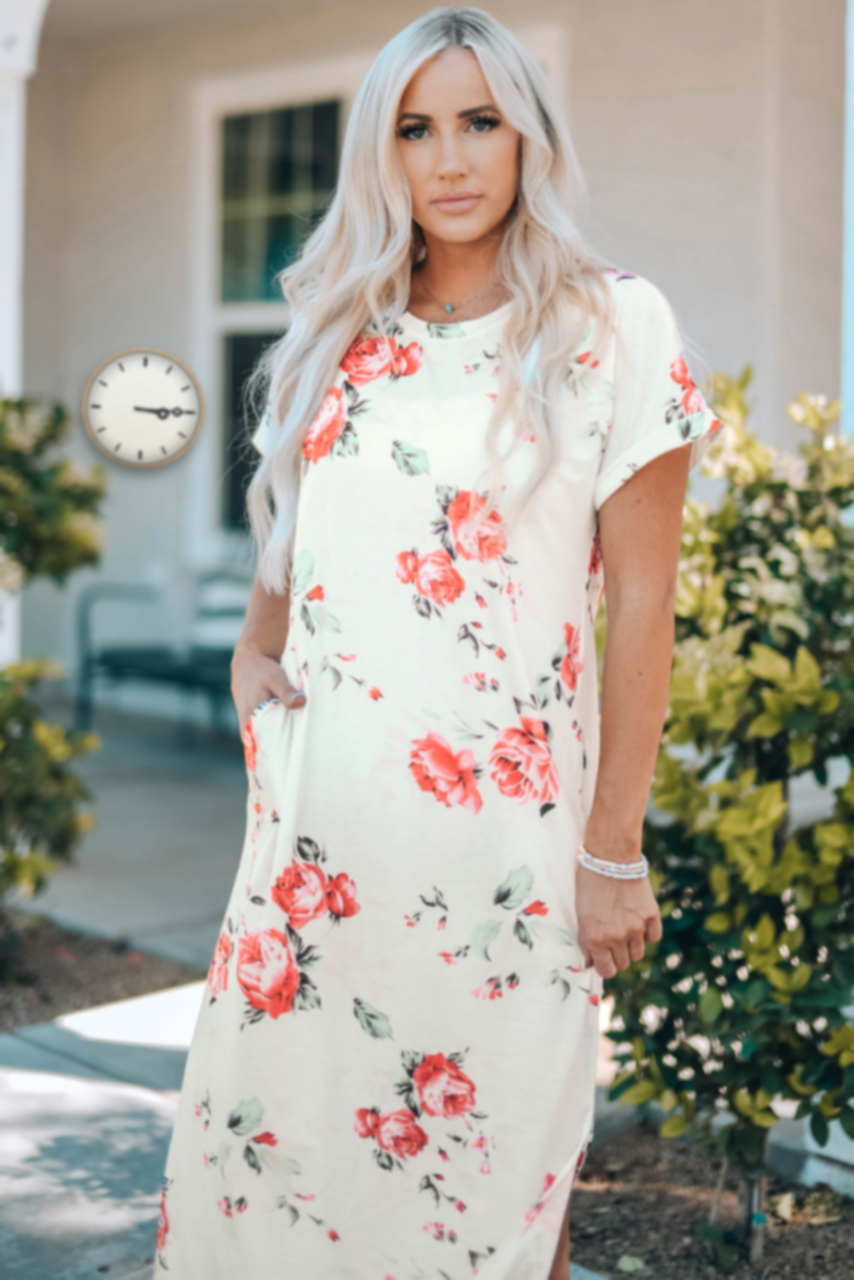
3:15
